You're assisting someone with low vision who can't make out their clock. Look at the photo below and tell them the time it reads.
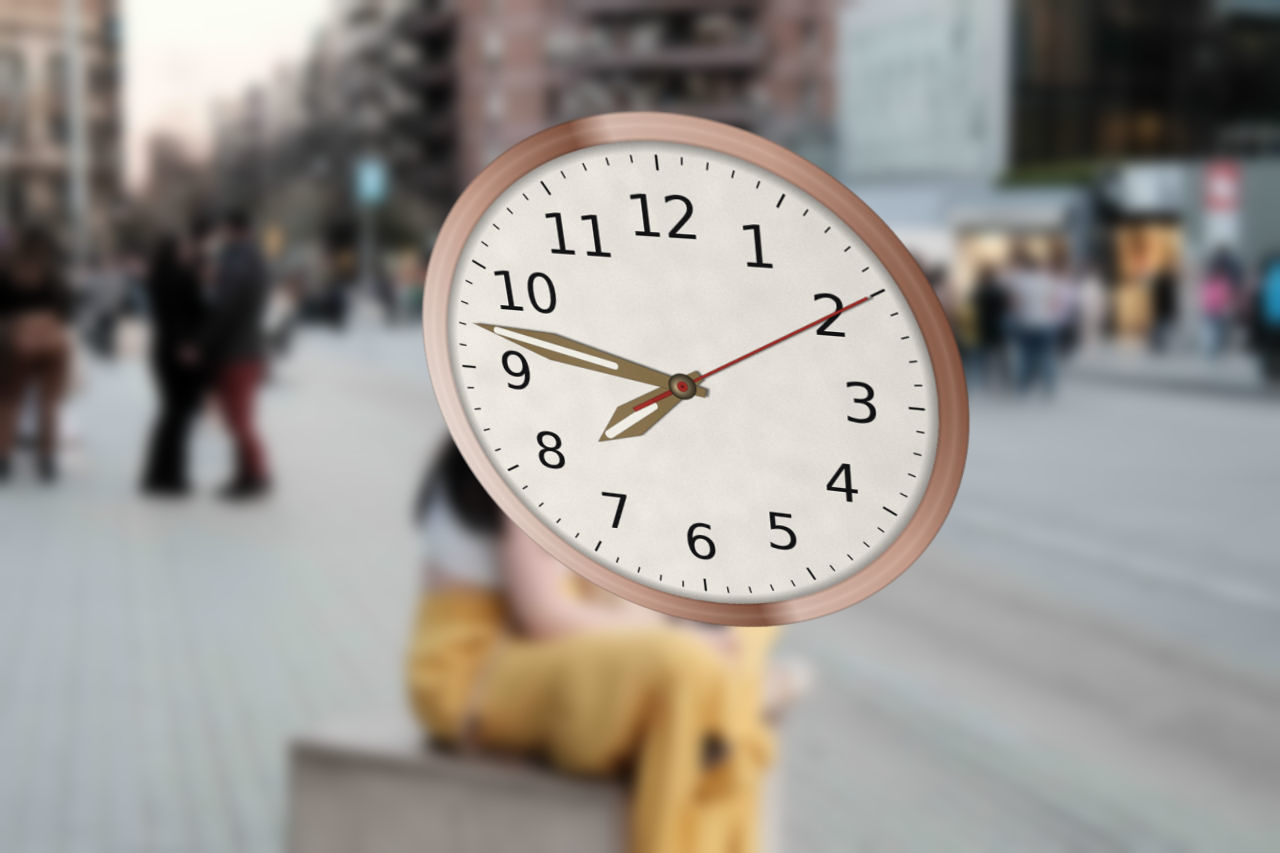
7:47:10
